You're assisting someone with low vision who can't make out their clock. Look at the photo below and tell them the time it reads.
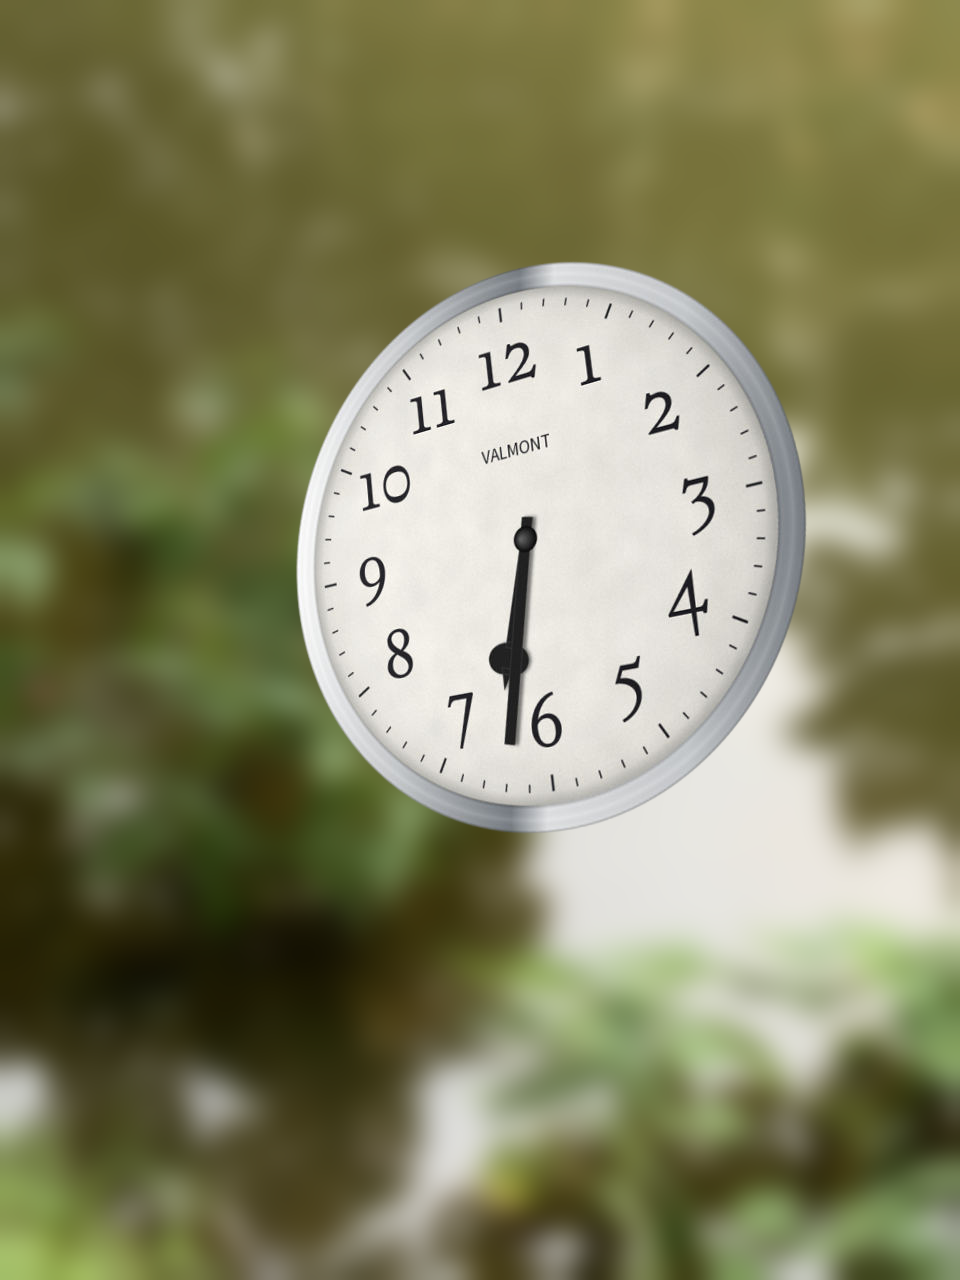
6:32
